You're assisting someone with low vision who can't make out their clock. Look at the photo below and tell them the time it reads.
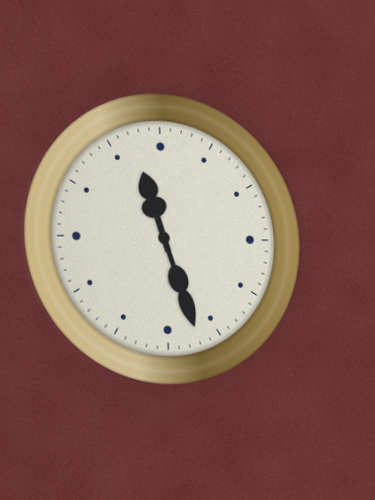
11:27
